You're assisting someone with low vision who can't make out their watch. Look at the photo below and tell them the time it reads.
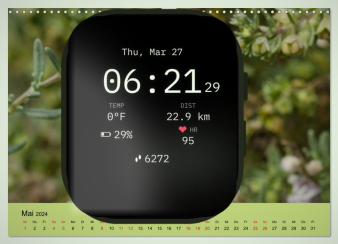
6:21:29
